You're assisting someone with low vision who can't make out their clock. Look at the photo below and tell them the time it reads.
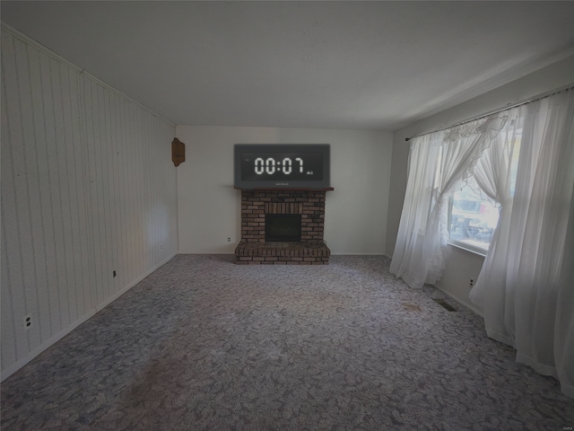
0:07
